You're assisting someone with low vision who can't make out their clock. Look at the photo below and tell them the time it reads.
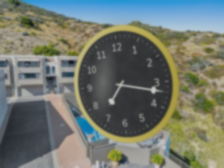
7:17
